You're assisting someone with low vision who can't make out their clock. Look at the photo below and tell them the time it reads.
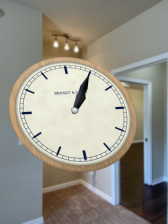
1:05
